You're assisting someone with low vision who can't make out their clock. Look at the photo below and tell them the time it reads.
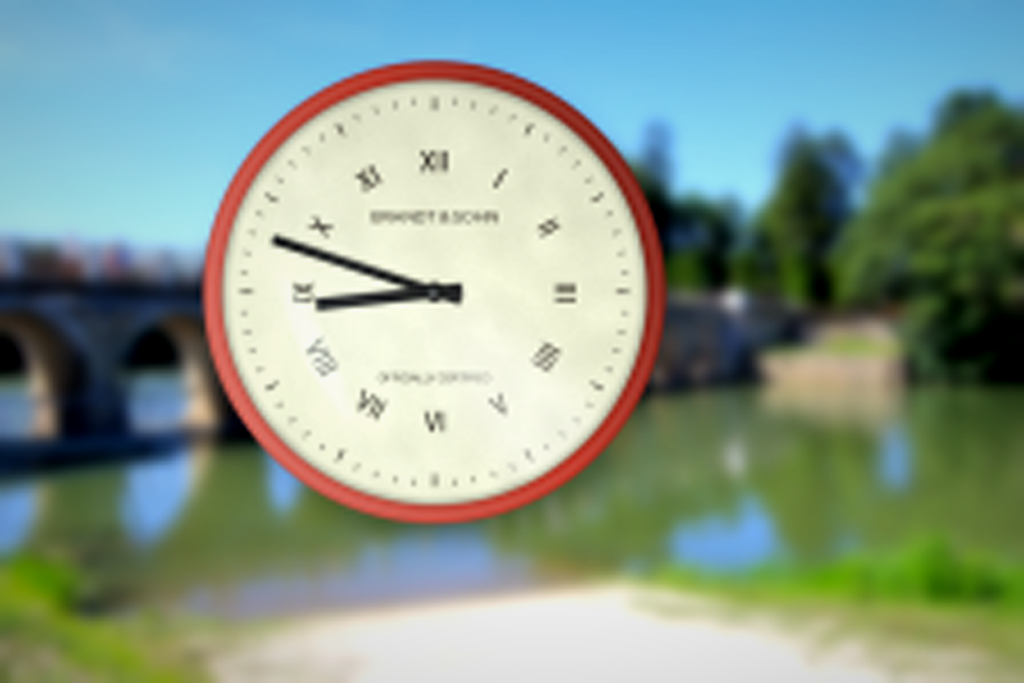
8:48
